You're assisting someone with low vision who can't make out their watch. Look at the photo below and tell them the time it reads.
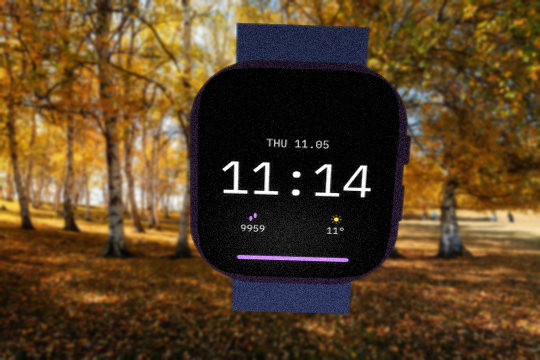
11:14
